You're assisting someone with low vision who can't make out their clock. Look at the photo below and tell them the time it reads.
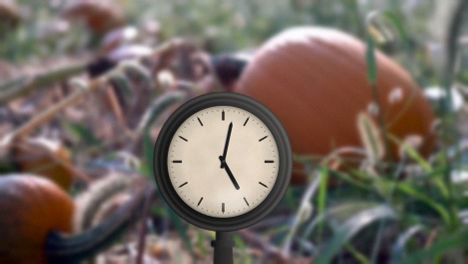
5:02
